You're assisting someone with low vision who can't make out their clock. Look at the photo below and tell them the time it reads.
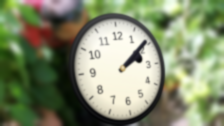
2:09
